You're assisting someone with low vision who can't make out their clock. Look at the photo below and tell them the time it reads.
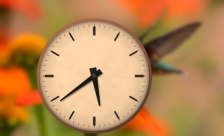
5:39
